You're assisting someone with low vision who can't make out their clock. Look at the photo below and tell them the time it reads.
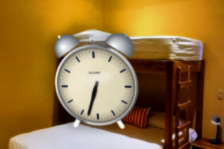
6:33
